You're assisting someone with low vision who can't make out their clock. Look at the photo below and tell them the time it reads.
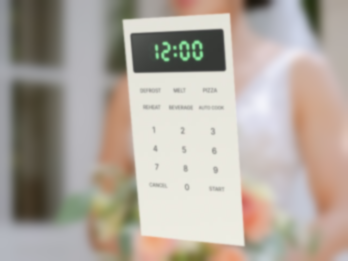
12:00
